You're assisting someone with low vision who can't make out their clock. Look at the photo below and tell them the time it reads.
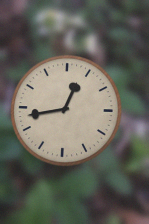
12:43
